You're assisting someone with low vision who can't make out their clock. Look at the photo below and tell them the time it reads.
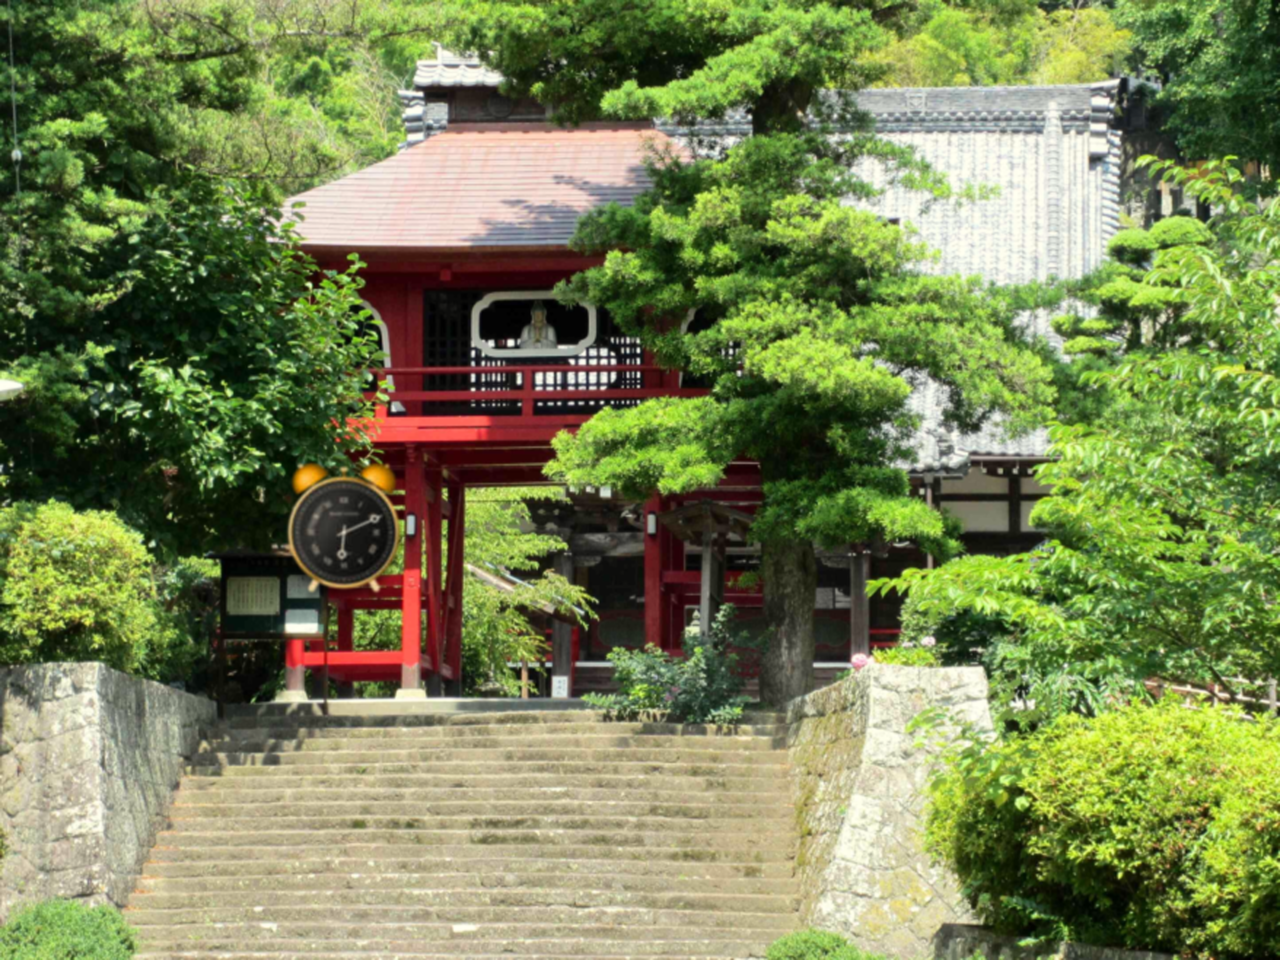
6:11
